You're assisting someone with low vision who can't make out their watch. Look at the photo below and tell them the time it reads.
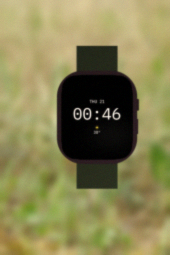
0:46
